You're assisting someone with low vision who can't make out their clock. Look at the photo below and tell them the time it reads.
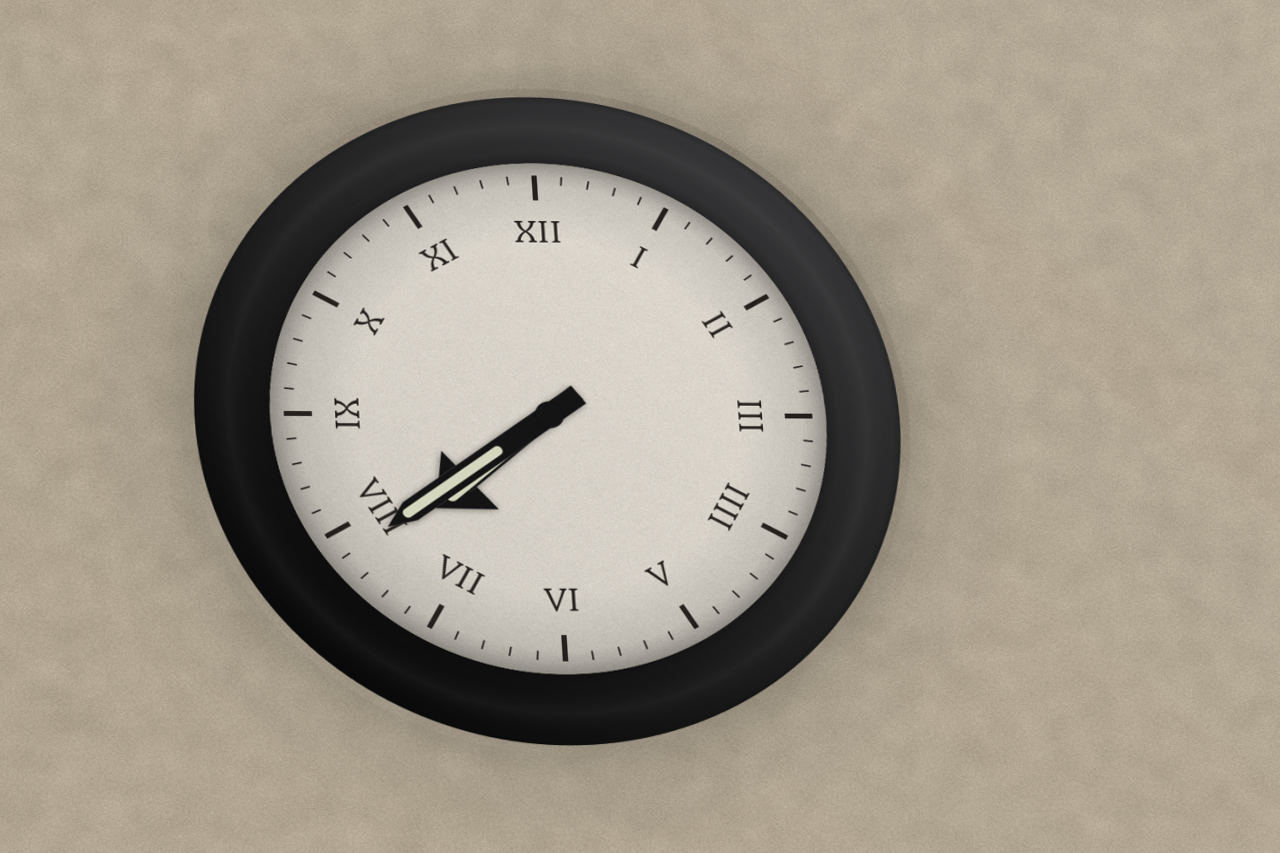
7:39
